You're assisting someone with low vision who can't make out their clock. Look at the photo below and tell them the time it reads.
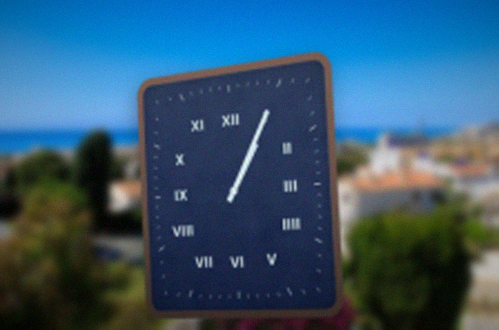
1:05
